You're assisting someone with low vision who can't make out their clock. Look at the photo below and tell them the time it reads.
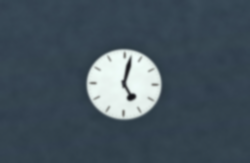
5:02
